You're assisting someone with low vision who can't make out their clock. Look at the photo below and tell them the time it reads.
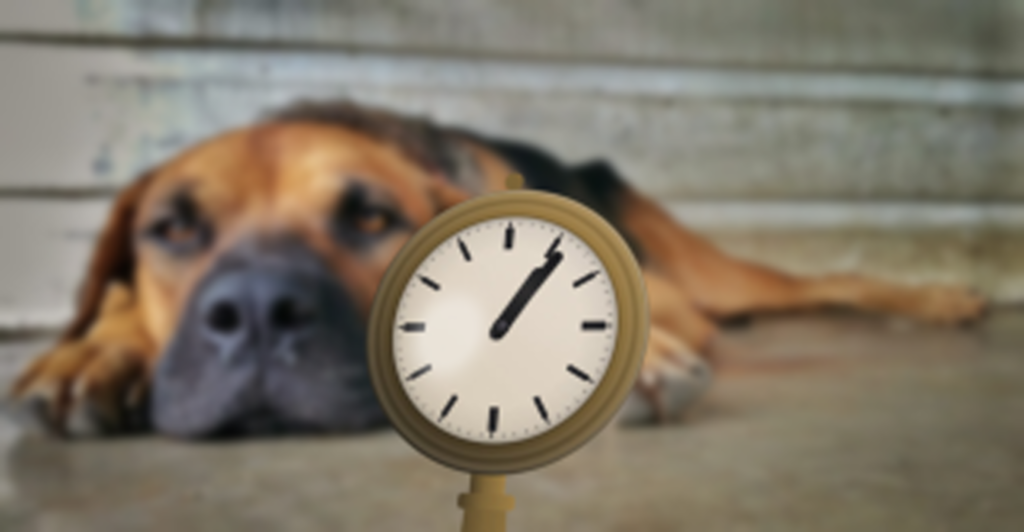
1:06
